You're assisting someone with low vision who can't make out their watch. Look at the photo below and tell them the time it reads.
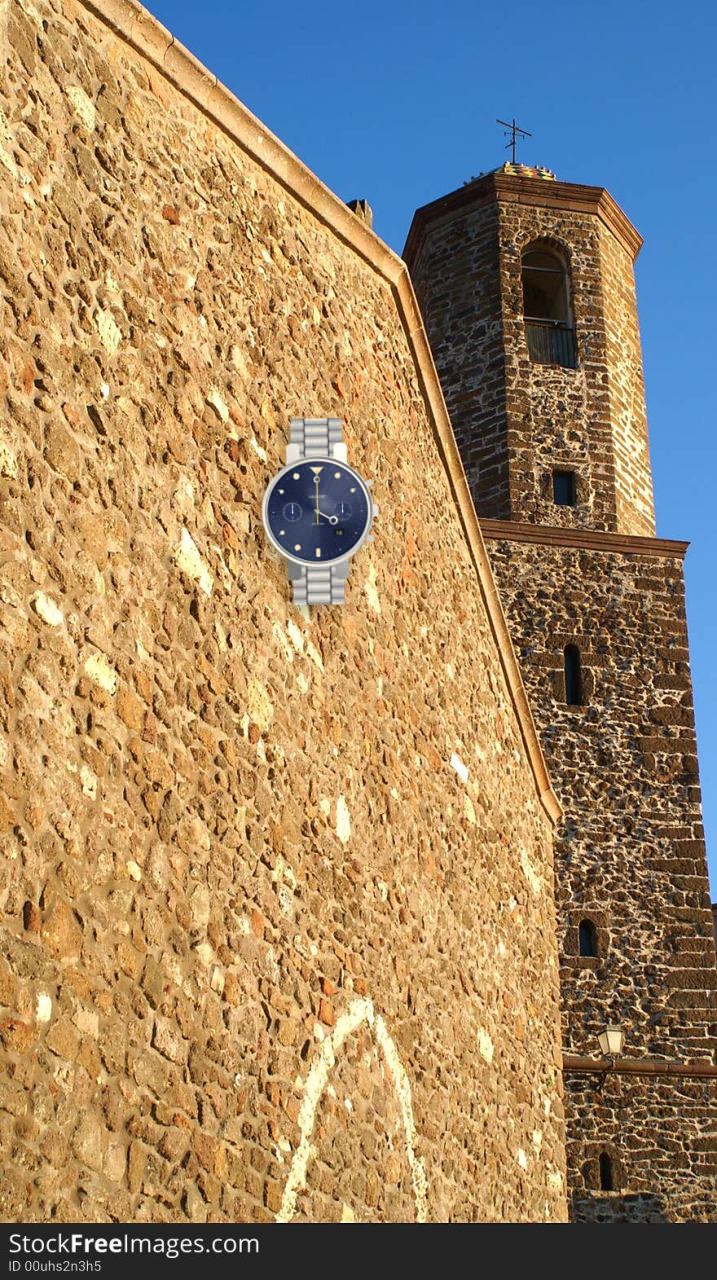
4:00
